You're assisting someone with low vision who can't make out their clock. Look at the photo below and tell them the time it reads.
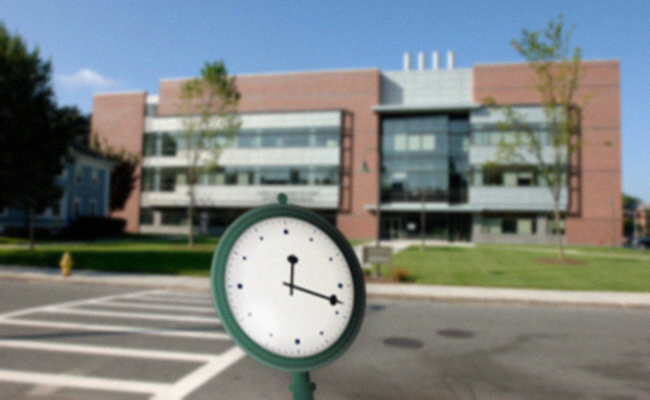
12:18
